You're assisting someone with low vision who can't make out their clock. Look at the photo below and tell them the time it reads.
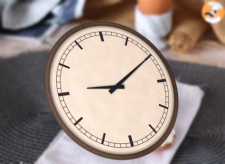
9:10
